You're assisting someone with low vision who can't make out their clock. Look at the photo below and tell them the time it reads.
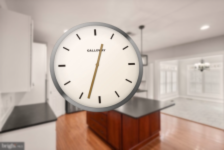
12:33
